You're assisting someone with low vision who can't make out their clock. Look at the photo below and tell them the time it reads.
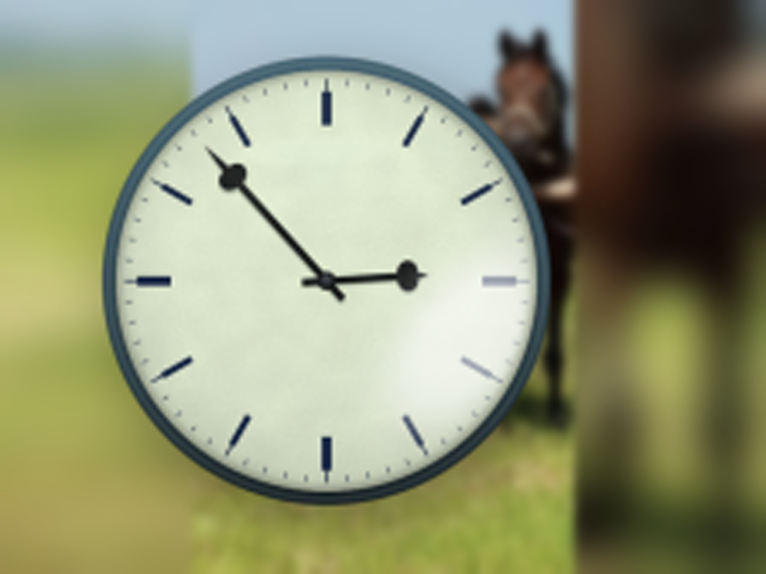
2:53
